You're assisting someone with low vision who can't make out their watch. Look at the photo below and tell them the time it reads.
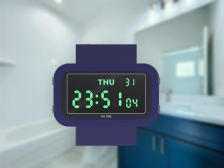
23:51:04
